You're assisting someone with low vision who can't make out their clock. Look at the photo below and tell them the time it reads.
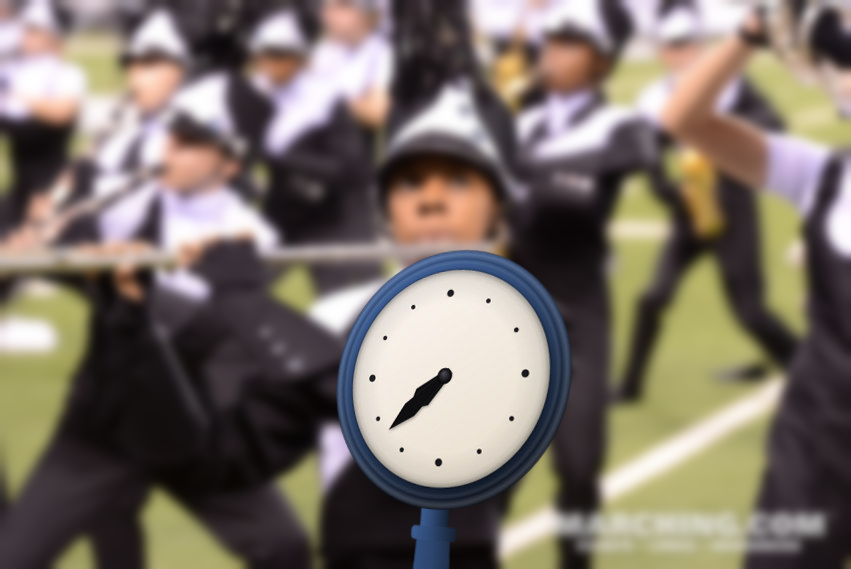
7:38
